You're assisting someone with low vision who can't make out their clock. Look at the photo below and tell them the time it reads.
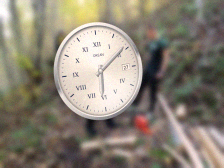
6:09
